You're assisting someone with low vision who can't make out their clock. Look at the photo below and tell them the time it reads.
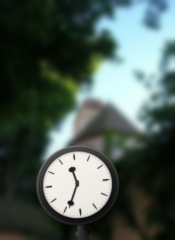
11:34
